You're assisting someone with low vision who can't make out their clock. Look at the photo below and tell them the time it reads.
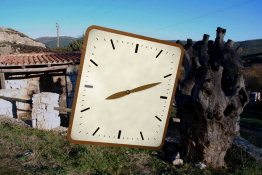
8:11
